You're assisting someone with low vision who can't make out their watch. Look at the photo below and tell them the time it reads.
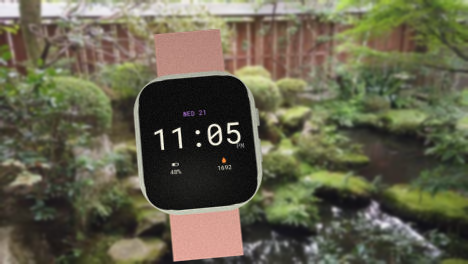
11:05
